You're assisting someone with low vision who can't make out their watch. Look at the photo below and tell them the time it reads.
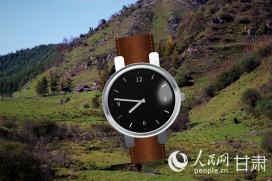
7:47
